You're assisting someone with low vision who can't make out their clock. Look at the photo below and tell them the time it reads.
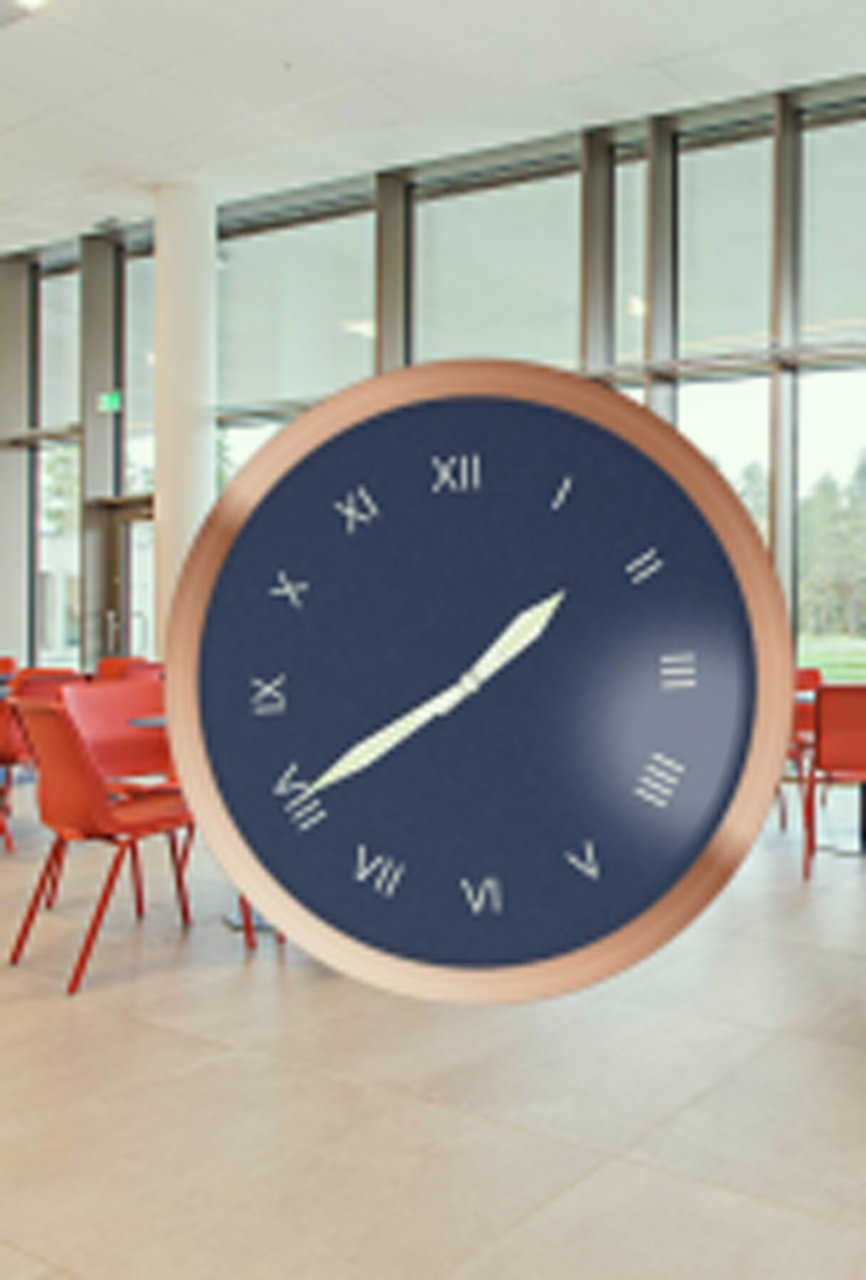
1:40
